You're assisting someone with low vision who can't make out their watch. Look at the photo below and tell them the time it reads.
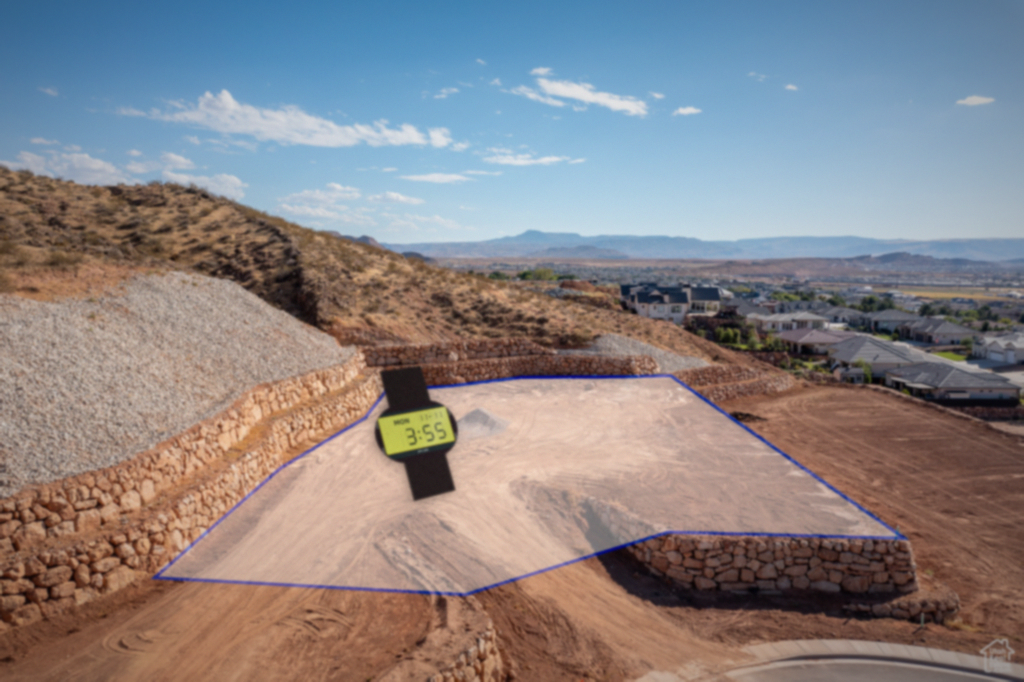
3:55
